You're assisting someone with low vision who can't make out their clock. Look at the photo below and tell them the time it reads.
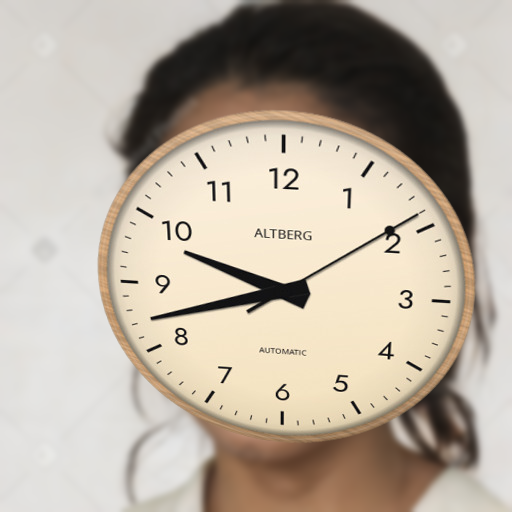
9:42:09
